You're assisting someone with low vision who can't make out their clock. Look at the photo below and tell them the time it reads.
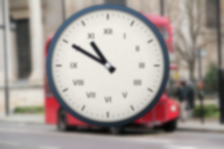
10:50
